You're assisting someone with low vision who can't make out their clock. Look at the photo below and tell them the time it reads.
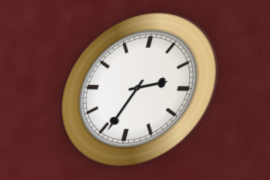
2:34
